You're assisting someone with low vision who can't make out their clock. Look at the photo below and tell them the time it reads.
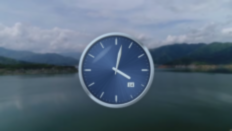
4:02
